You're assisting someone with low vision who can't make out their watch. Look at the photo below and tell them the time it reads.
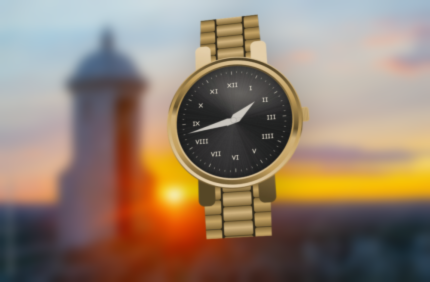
1:43
